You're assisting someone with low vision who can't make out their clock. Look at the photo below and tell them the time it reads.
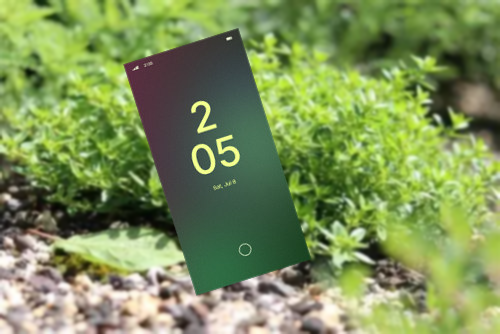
2:05
